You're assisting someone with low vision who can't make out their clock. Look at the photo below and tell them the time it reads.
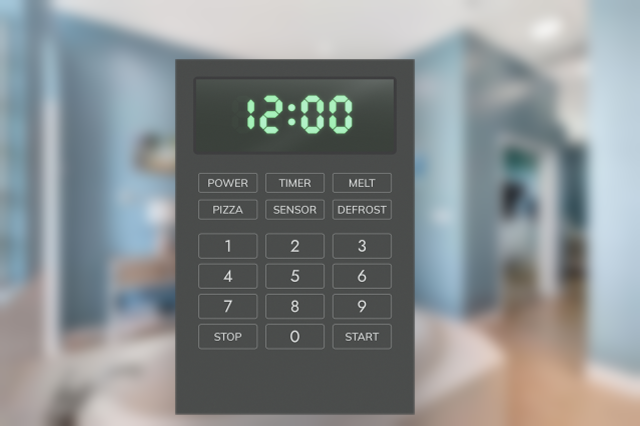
12:00
